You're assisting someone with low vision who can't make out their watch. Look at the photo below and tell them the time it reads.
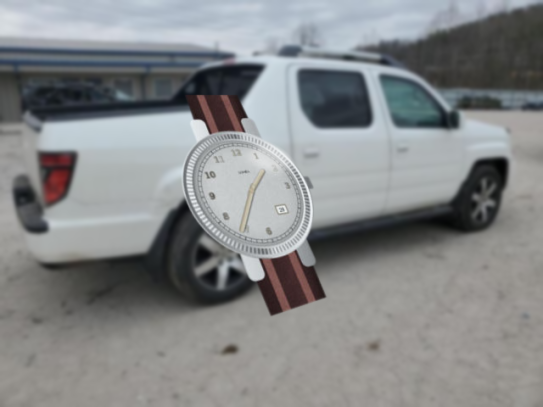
1:36
